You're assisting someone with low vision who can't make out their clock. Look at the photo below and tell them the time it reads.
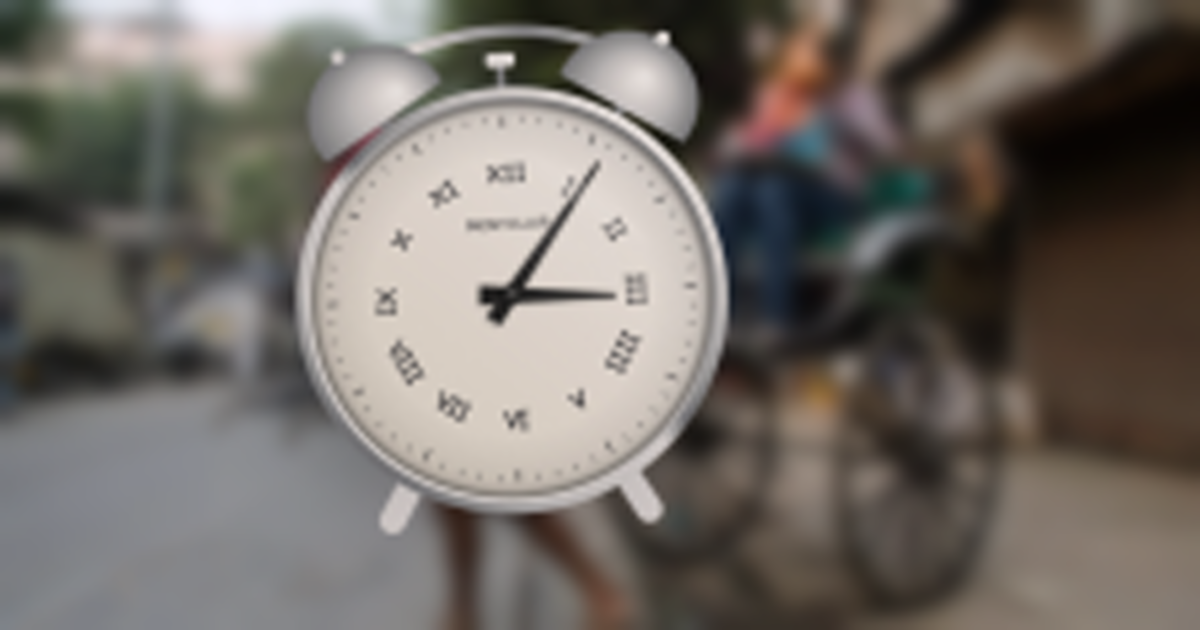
3:06
